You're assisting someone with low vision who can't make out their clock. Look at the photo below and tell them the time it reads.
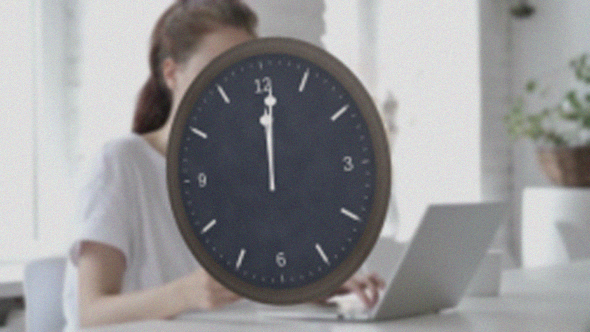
12:01
